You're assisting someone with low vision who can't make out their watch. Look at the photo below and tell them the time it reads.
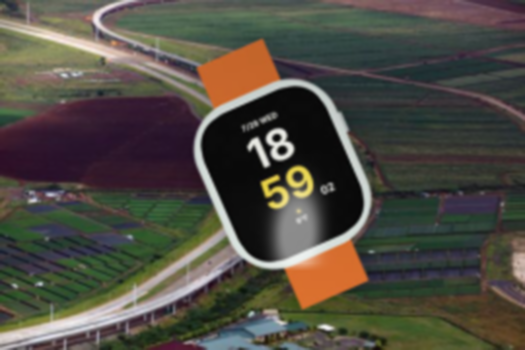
18:59
